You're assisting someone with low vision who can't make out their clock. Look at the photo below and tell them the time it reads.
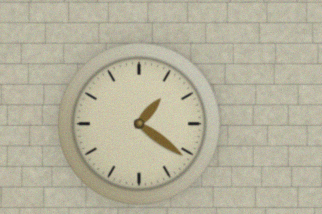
1:21
